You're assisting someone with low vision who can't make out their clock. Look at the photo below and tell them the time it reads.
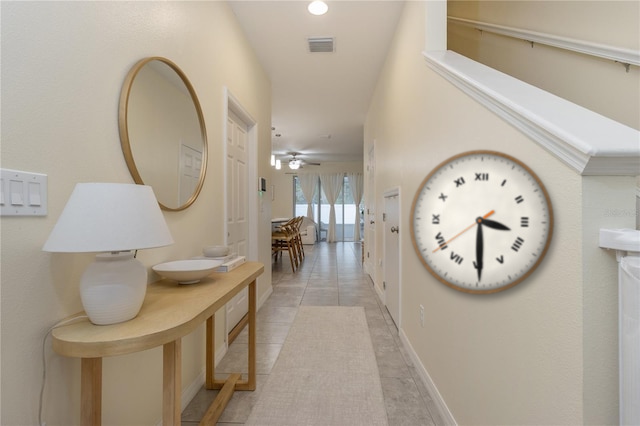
3:29:39
